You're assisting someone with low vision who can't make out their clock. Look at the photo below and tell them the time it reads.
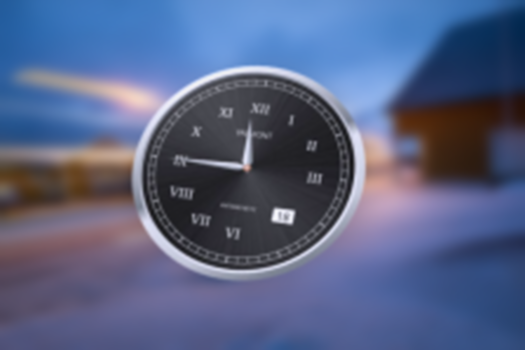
11:45
